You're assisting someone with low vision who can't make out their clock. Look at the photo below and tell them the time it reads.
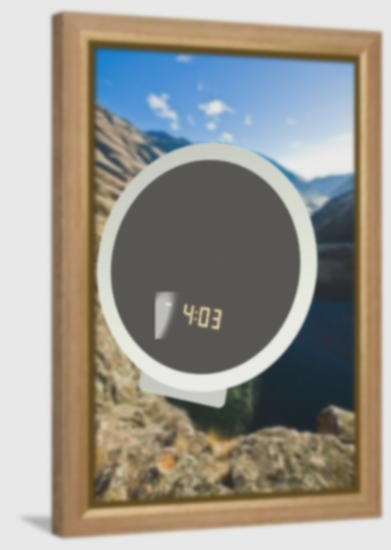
4:03
